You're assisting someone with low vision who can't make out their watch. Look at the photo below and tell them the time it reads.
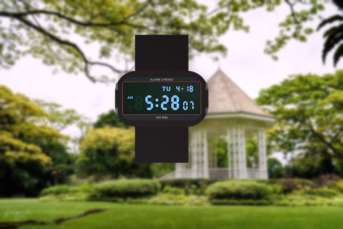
5:28:07
